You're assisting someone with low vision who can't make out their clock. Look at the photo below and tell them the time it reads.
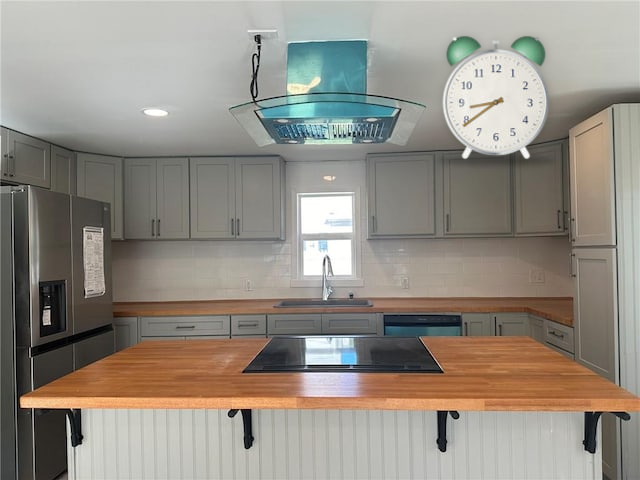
8:39
